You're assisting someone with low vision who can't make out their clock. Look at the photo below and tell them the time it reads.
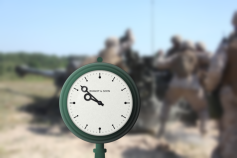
9:52
